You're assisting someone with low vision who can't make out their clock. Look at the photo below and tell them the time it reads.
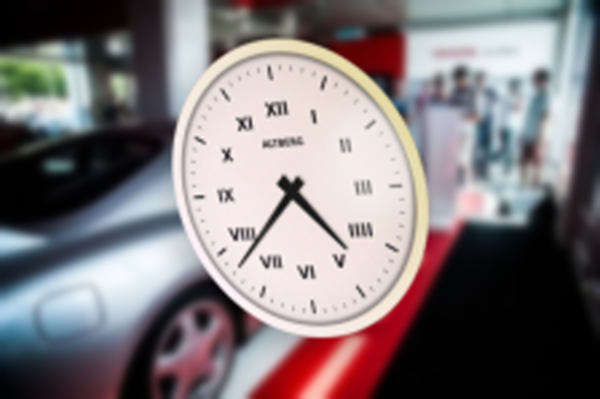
4:38
